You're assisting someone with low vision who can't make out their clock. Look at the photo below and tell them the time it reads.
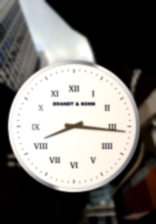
8:16
